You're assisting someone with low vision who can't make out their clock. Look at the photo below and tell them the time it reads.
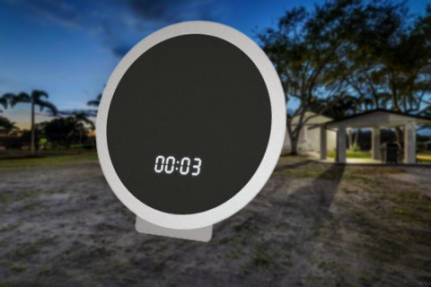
0:03
